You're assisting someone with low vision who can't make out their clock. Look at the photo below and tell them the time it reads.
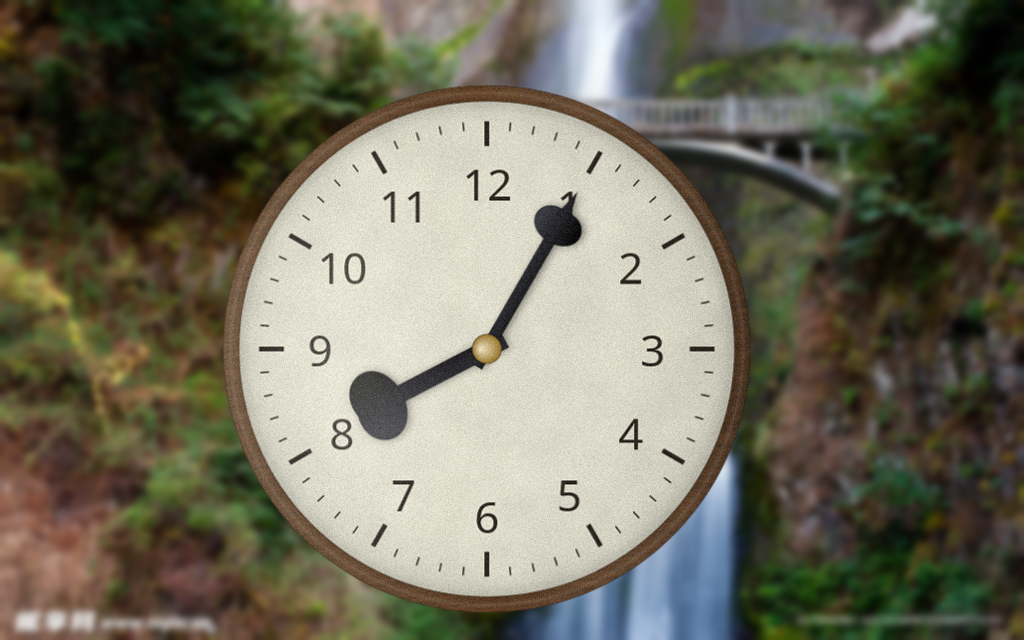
8:05
